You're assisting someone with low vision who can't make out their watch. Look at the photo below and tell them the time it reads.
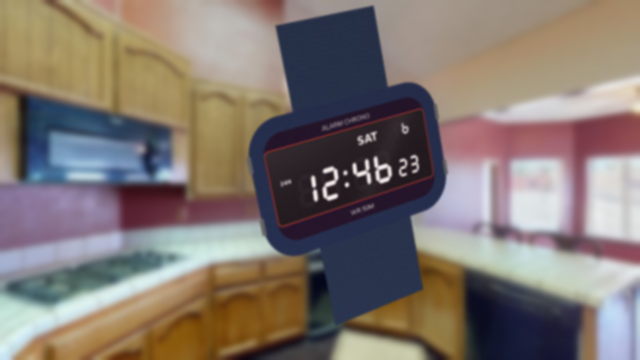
12:46:23
